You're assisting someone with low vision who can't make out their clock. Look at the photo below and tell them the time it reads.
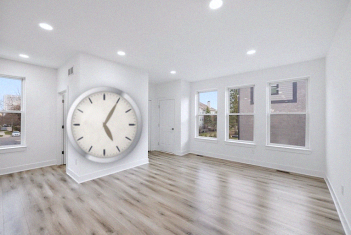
5:05
